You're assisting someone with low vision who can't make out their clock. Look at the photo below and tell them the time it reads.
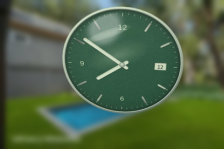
7:51
